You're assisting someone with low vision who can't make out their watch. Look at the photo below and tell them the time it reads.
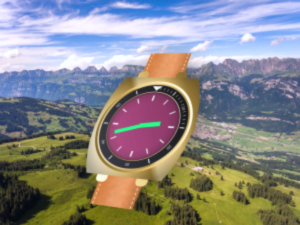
2:42
